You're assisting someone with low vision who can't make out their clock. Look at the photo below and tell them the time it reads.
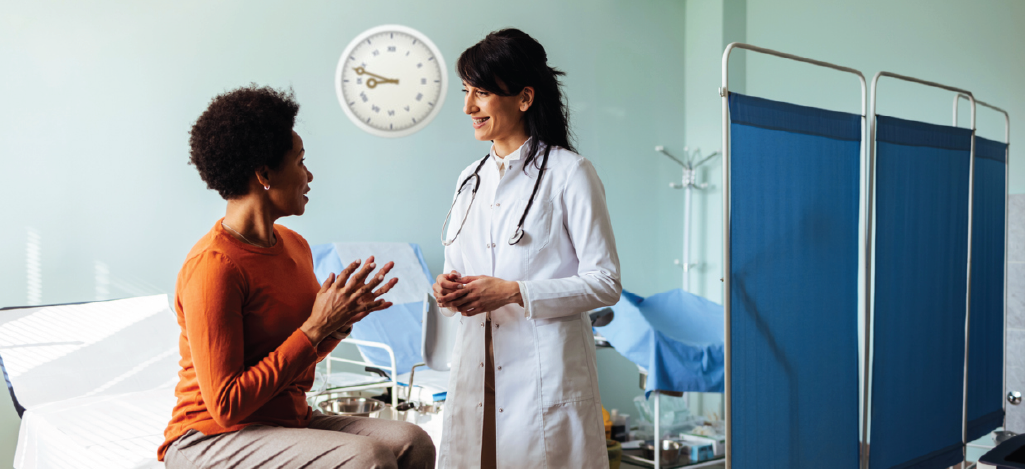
8:48
